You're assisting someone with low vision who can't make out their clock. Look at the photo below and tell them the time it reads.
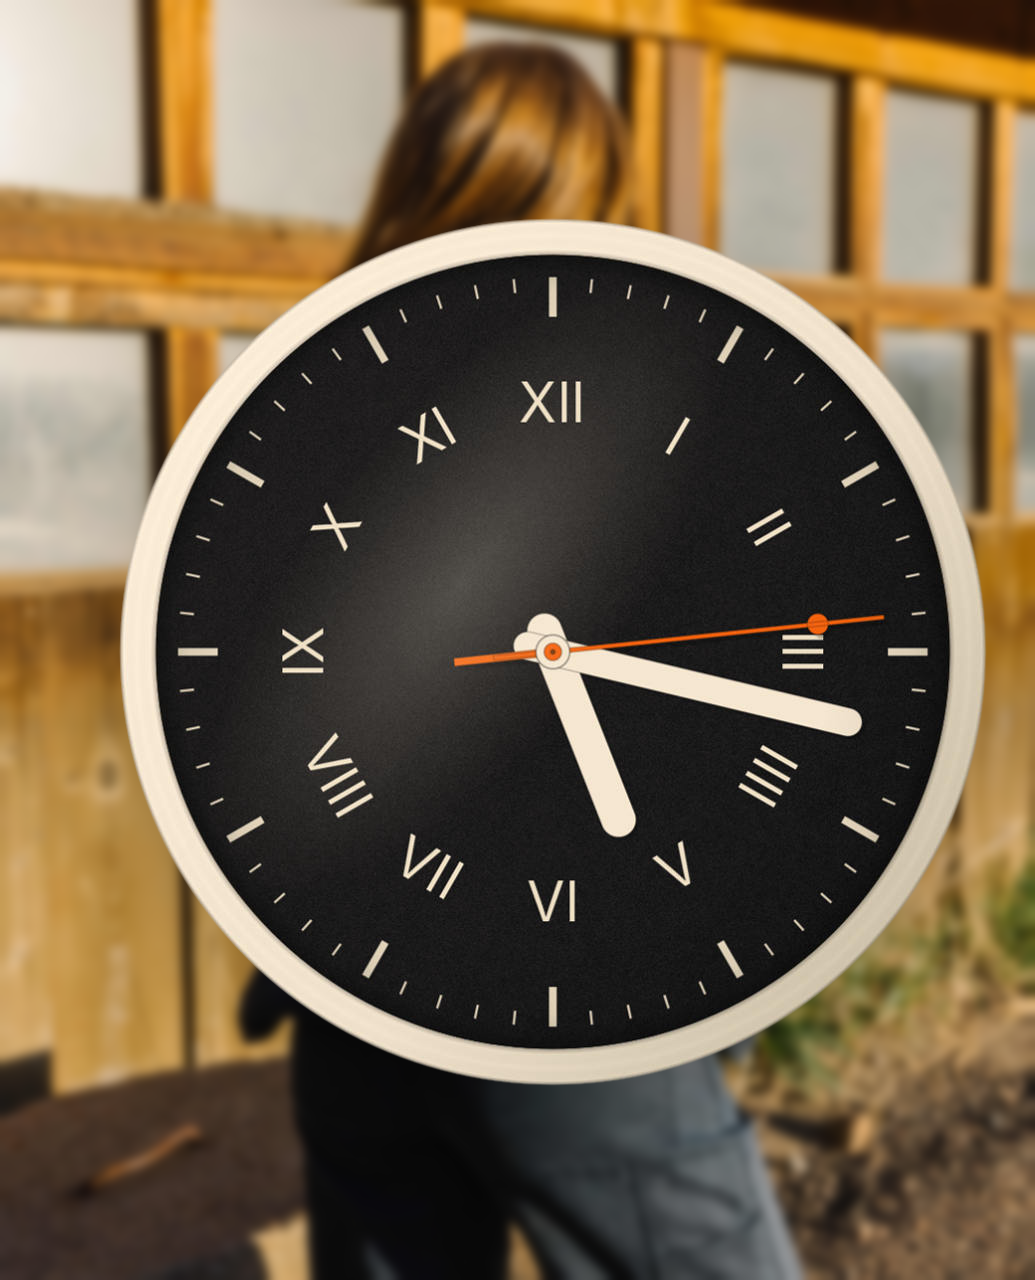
5:17:14
